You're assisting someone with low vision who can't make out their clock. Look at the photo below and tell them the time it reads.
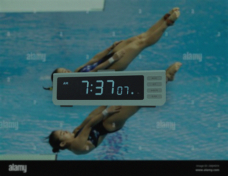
7:37:07
